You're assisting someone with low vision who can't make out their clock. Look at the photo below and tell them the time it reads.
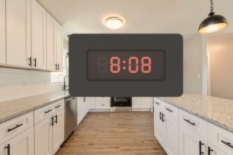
8:08
